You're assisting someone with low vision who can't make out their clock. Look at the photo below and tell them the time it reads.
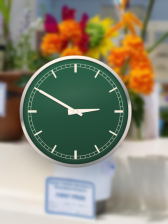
2:50
